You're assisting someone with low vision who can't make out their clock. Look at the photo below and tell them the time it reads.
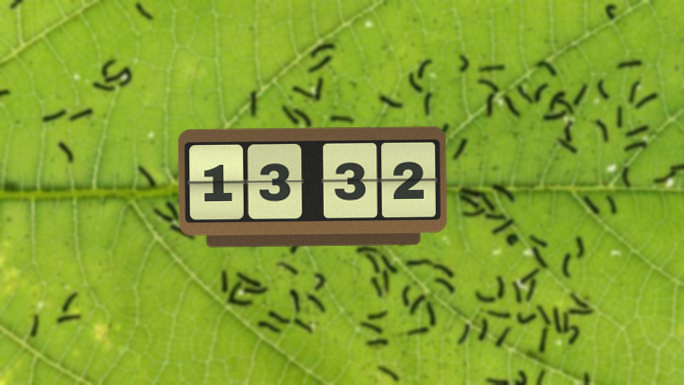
13:32
